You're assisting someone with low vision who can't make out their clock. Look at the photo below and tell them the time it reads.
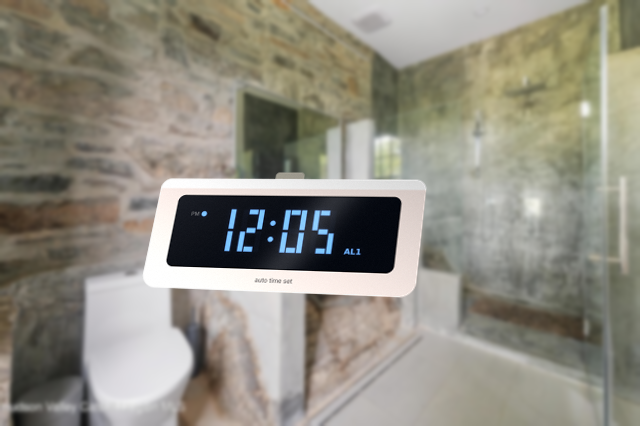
12:05
